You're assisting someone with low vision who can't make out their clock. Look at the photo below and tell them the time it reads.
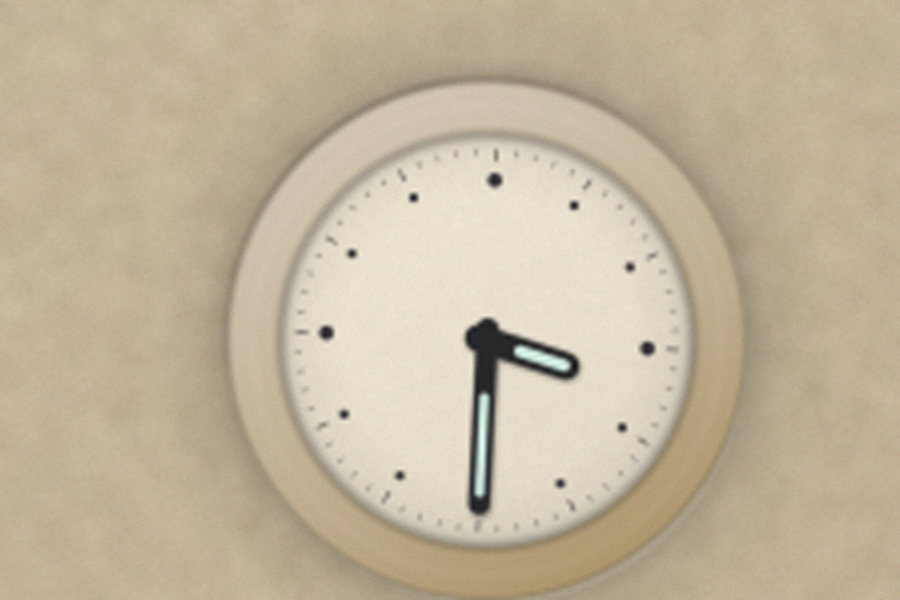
3:30
